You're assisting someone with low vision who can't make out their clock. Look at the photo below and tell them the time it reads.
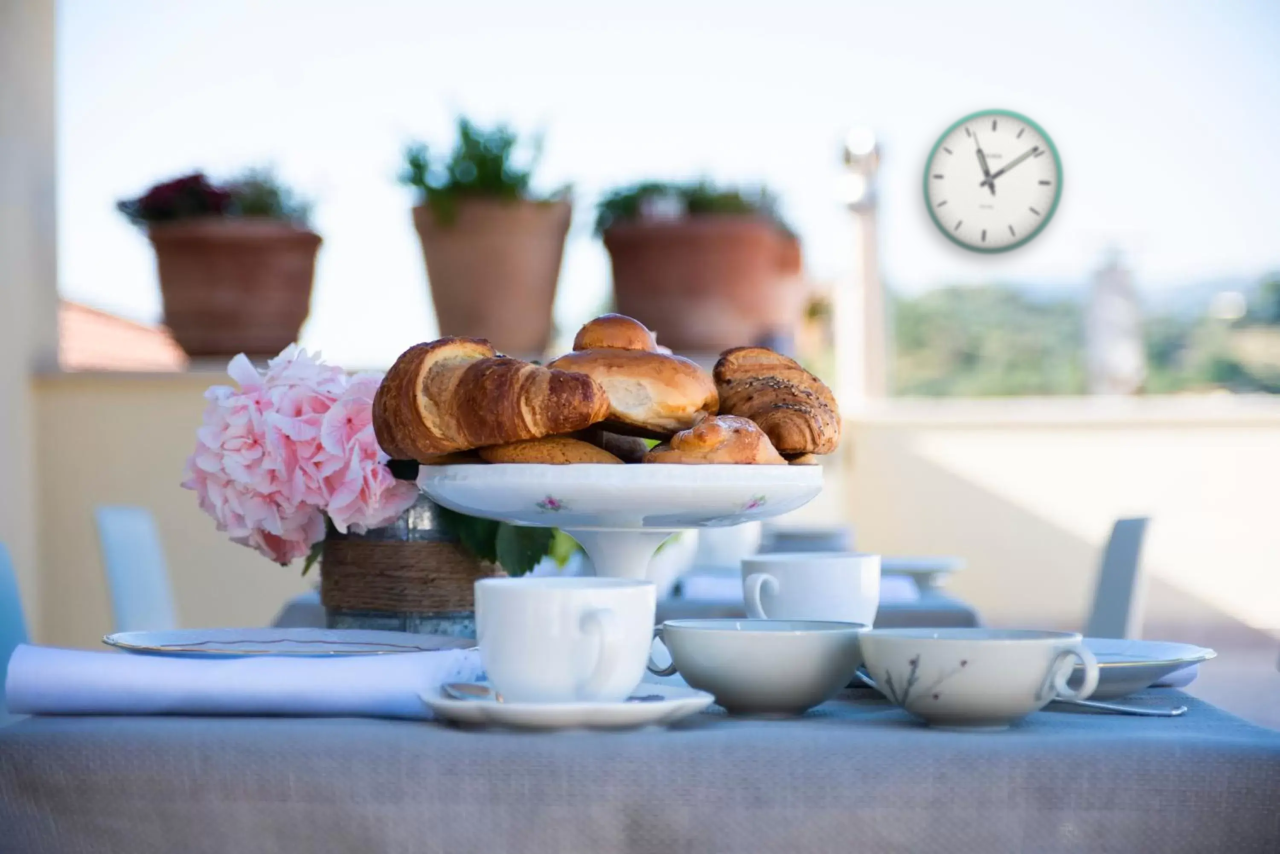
11:08:56
